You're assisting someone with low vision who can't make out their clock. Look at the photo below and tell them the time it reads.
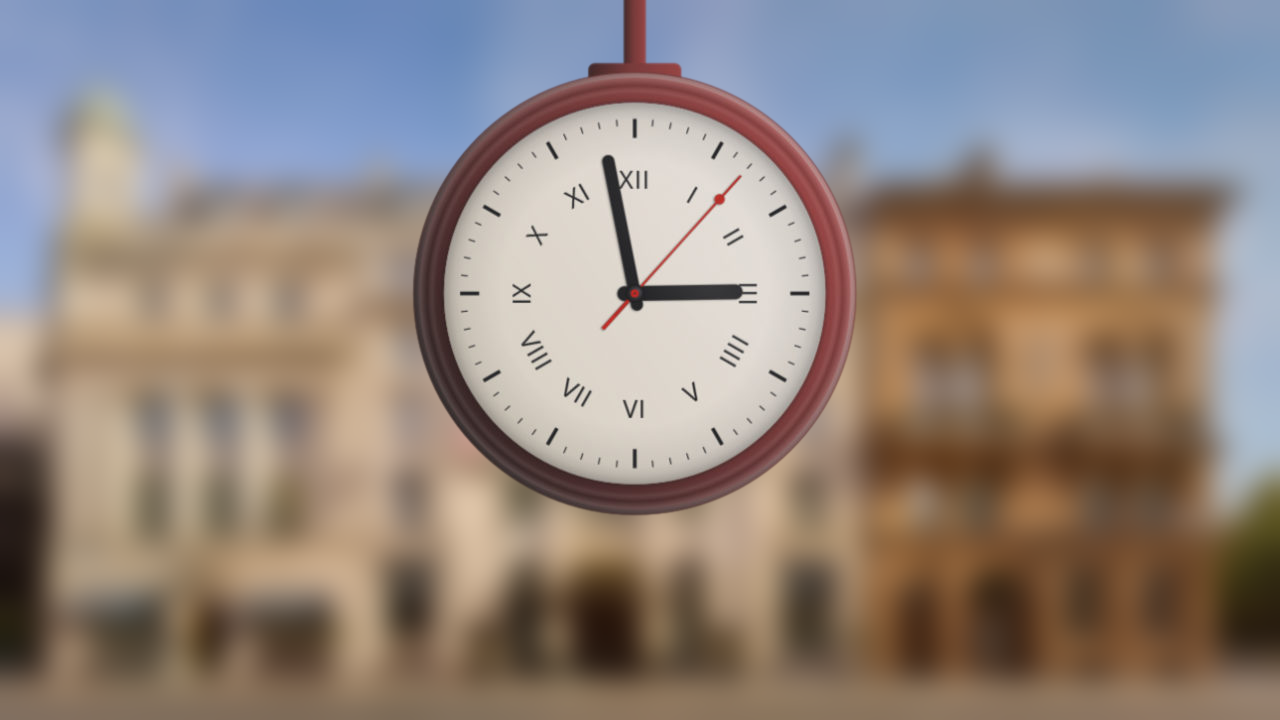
2:58:07
